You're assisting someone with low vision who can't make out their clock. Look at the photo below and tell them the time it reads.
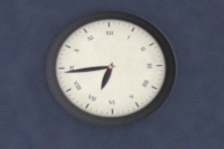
6:44
